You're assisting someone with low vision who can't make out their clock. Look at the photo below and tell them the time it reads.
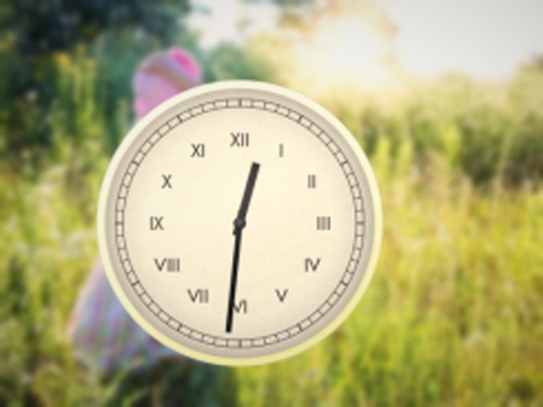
12:31
